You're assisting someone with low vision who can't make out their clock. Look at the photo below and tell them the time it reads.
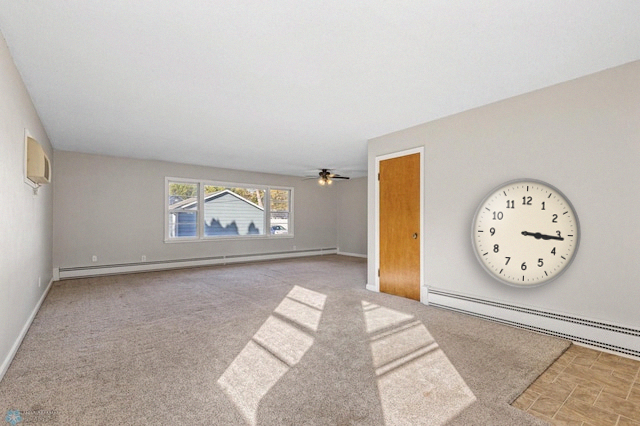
3:16
